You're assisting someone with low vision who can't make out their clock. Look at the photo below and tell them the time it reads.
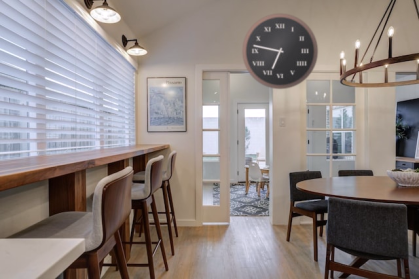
6:47
